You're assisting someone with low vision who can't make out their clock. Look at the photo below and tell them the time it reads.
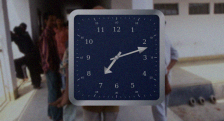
7:12
